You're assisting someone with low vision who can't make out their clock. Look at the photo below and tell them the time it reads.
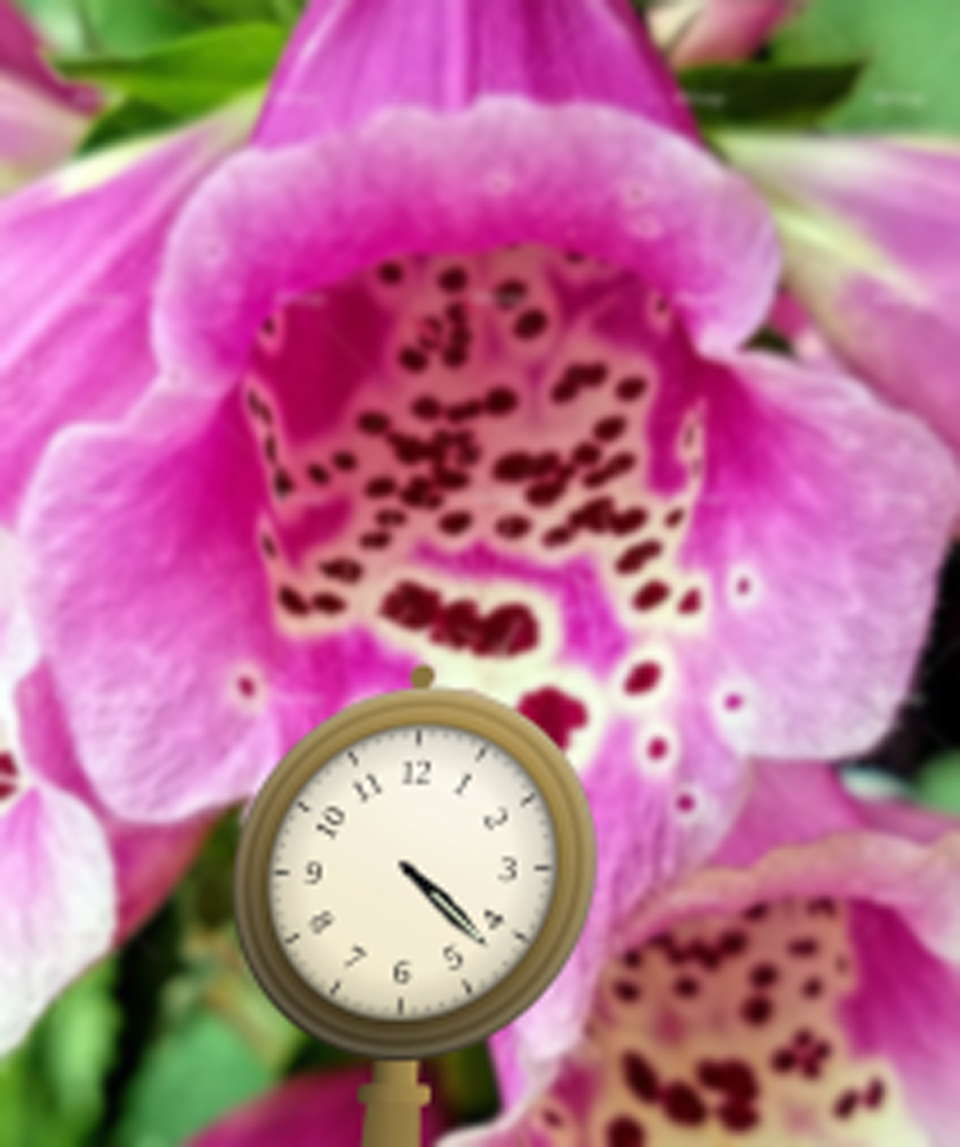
4:22
